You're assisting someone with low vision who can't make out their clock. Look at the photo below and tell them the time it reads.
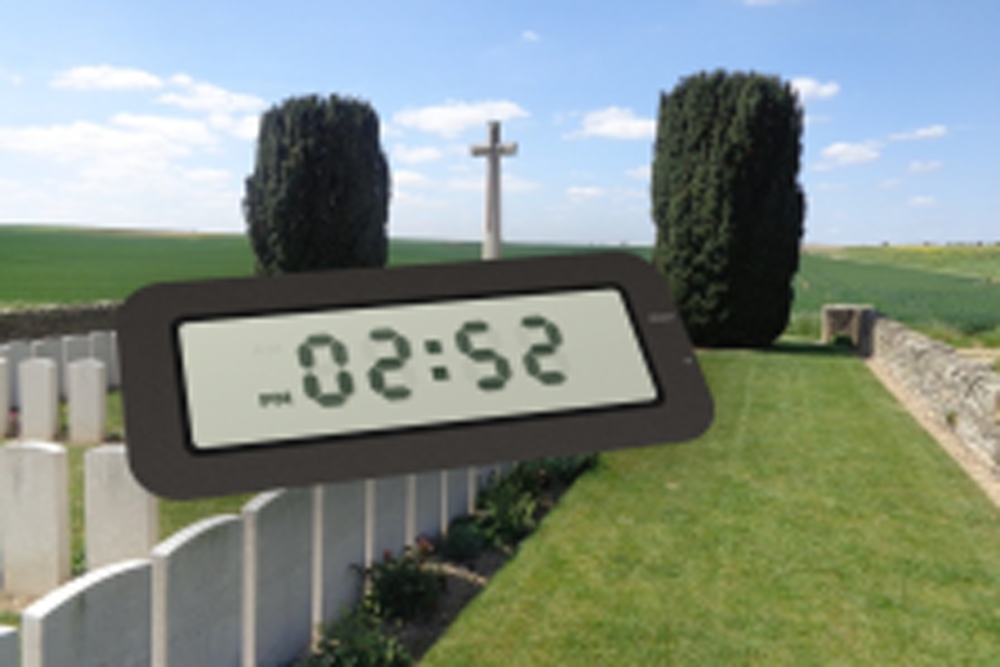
2:52
